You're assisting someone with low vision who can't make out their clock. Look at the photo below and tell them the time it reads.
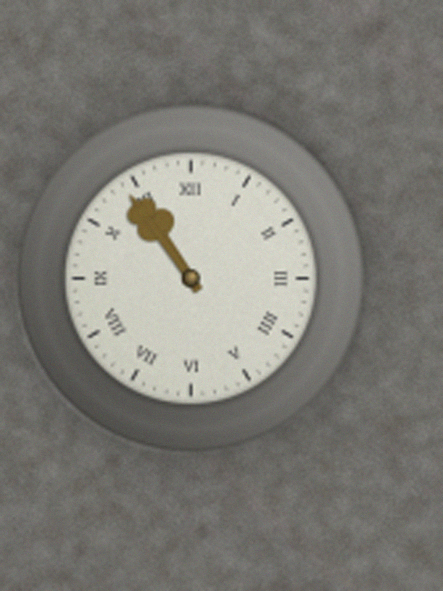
10:54
